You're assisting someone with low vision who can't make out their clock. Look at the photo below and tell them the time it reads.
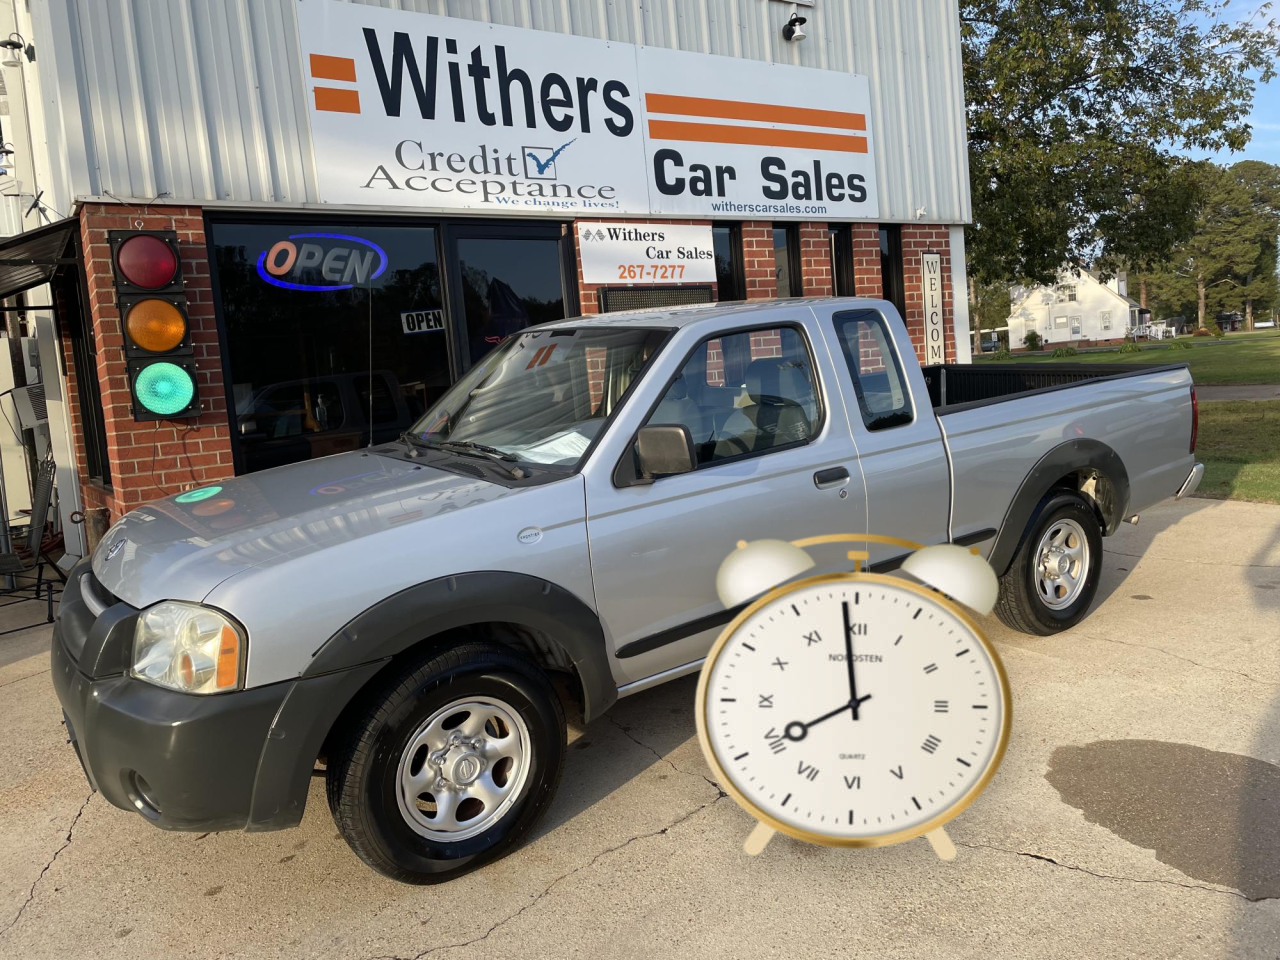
7:59
